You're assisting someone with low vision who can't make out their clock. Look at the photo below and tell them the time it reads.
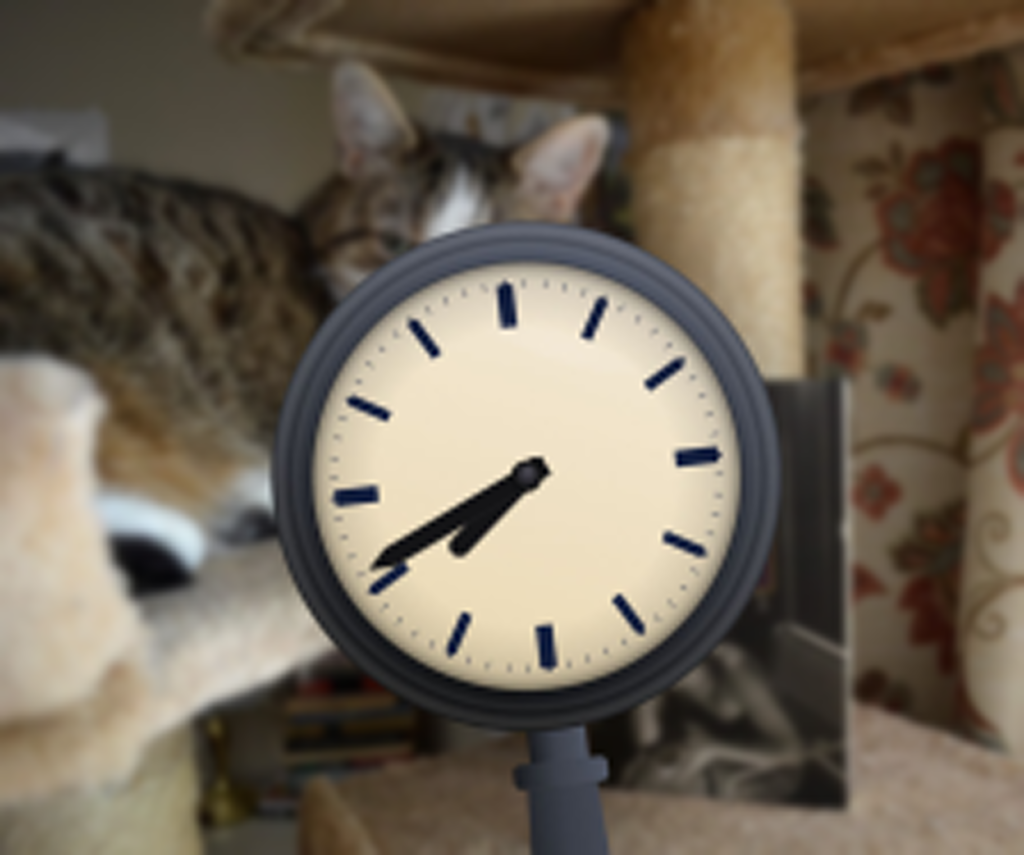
7:41
